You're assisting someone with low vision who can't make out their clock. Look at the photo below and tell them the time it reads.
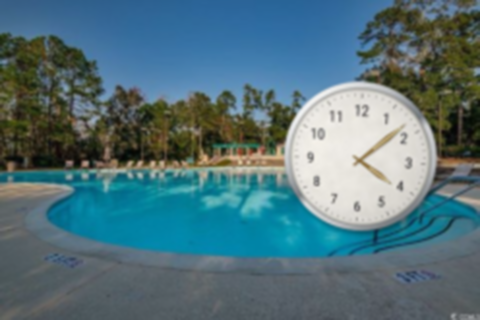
4:08
